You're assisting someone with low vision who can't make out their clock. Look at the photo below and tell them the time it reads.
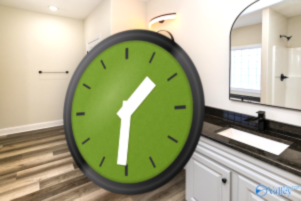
1:31
